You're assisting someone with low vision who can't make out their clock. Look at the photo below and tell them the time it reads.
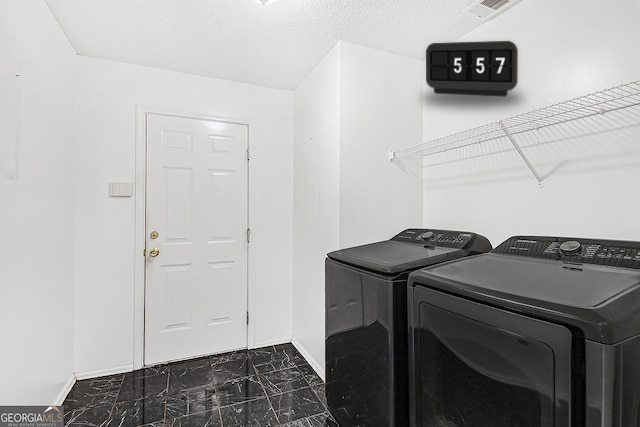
5:57
